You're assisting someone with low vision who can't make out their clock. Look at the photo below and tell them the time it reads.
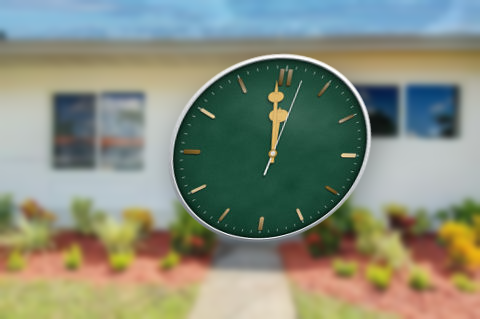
11:59:02
